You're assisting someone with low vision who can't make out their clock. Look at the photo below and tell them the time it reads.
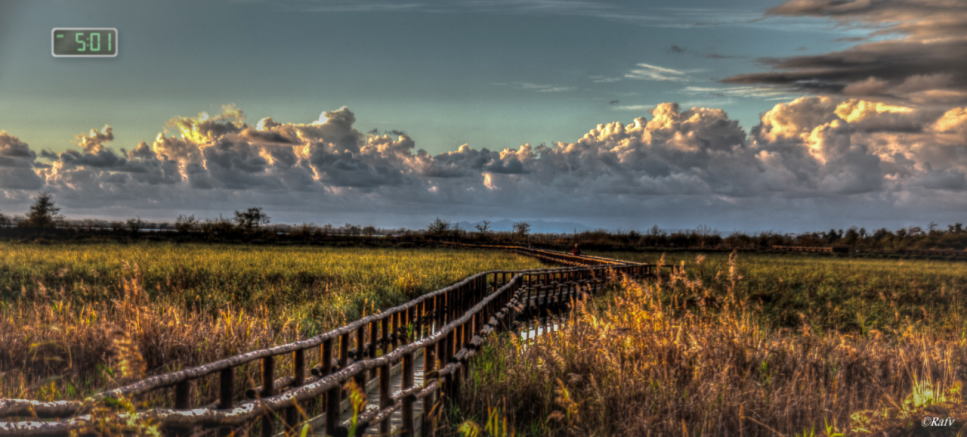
5:01
